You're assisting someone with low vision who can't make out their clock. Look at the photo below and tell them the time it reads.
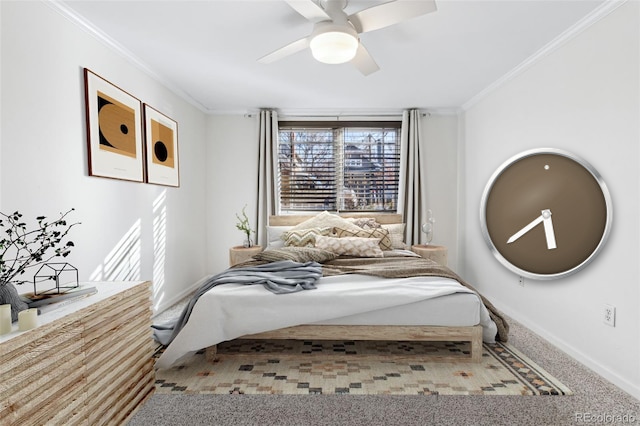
5:39
